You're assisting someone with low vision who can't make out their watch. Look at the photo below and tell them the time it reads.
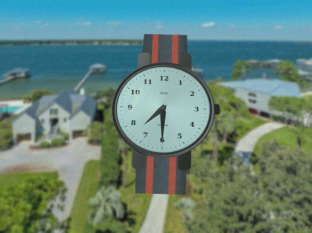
7:30
